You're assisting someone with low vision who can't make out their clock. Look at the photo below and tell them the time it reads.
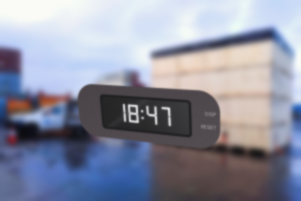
18:47
